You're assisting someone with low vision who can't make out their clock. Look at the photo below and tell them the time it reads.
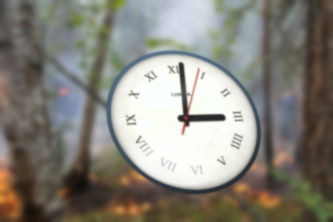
3:01:04
